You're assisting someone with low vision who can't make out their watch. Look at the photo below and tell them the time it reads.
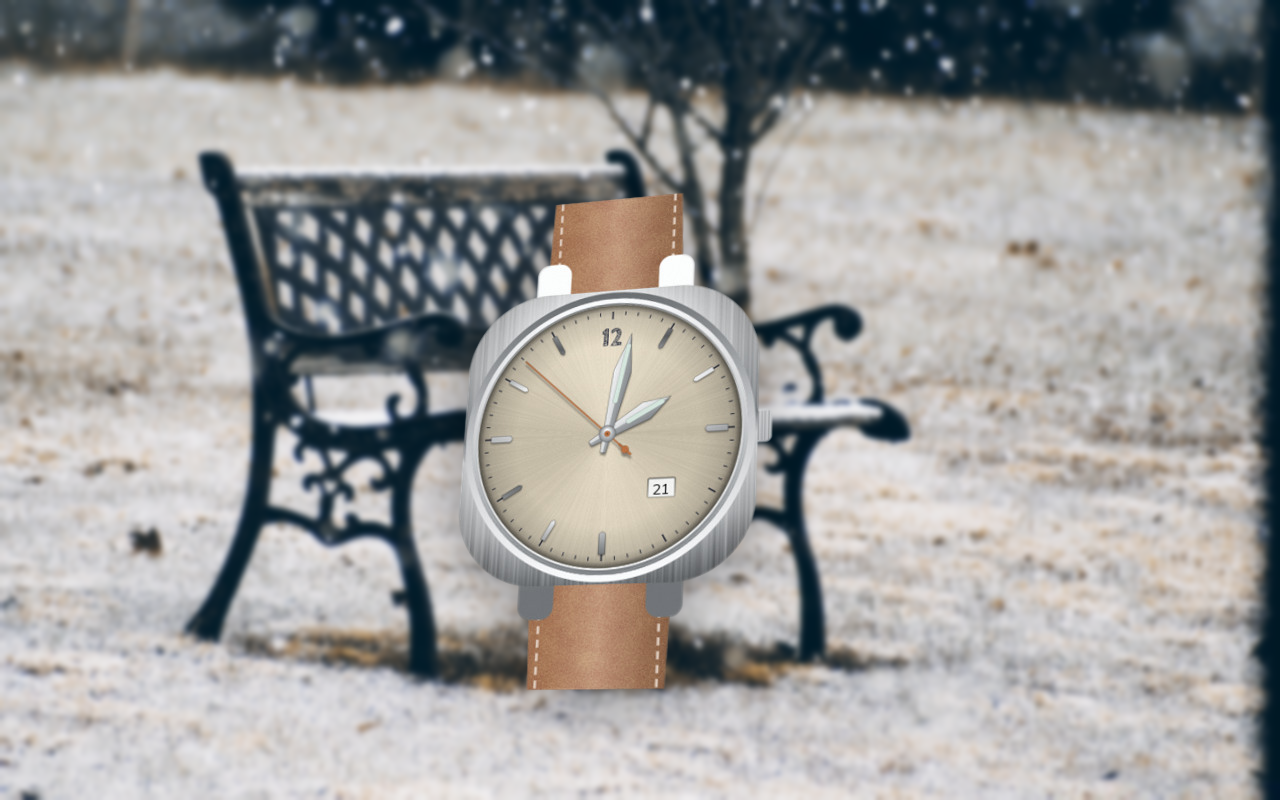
2:01:52
